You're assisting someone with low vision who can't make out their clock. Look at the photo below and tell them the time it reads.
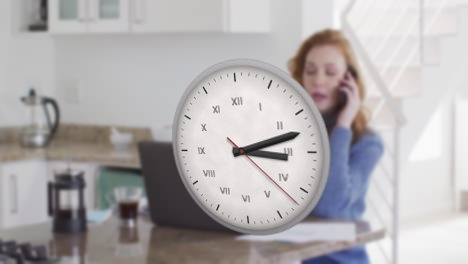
3:12:22
